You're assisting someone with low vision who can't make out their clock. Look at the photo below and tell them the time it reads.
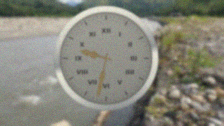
9:32
